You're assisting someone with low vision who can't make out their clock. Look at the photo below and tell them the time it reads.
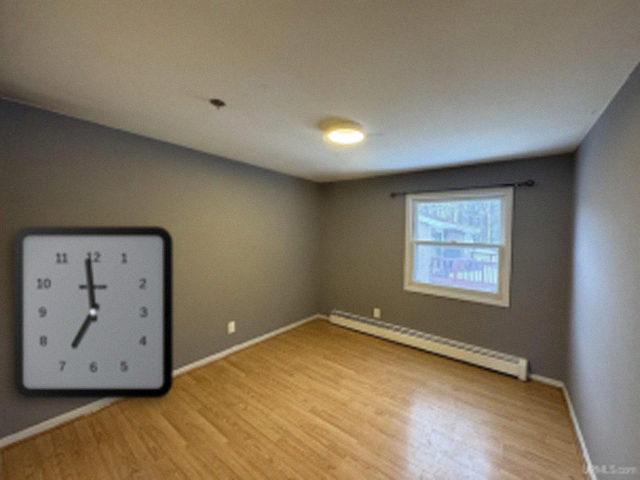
6:59
